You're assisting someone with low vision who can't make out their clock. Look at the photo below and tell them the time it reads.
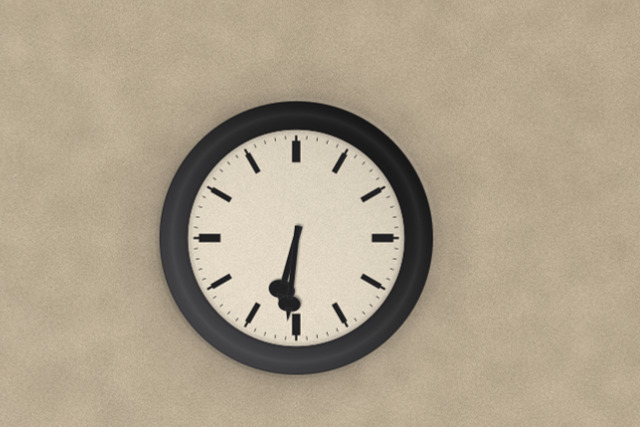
6:31
